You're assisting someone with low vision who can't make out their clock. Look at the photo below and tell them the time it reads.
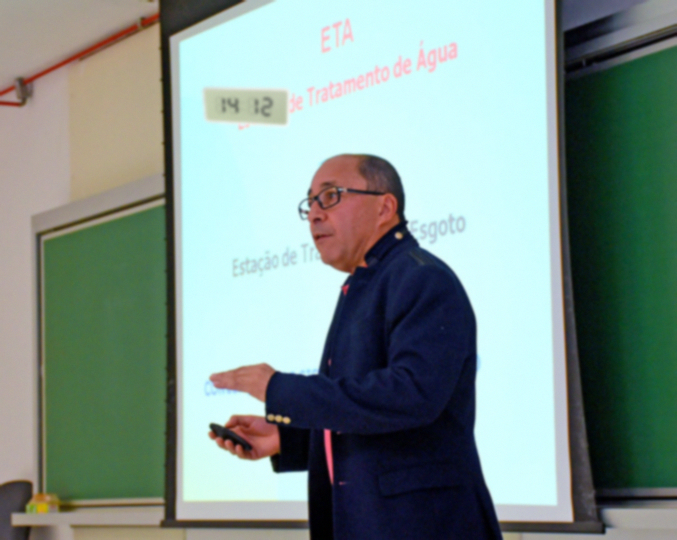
14:12
